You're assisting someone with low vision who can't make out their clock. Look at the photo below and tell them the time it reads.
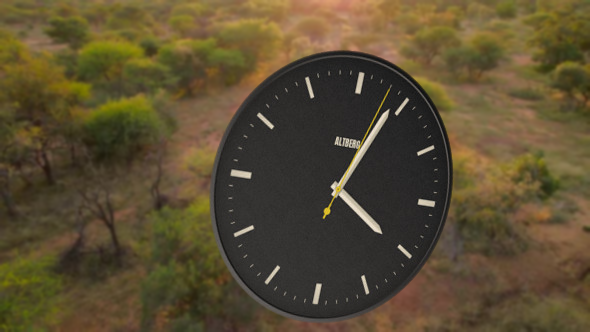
4:04:03
